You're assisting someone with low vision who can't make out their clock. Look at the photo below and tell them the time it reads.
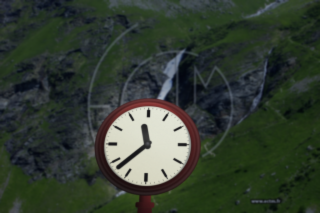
11:38
